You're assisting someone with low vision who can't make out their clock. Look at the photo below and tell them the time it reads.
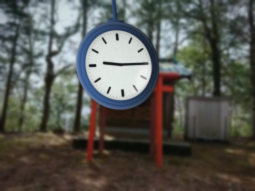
9:15
